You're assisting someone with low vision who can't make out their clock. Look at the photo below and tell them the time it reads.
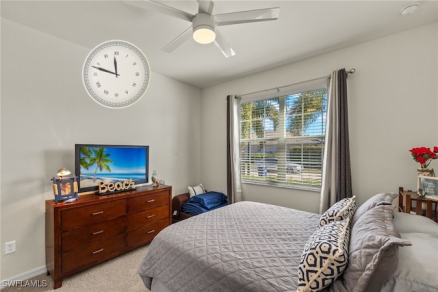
11:48
